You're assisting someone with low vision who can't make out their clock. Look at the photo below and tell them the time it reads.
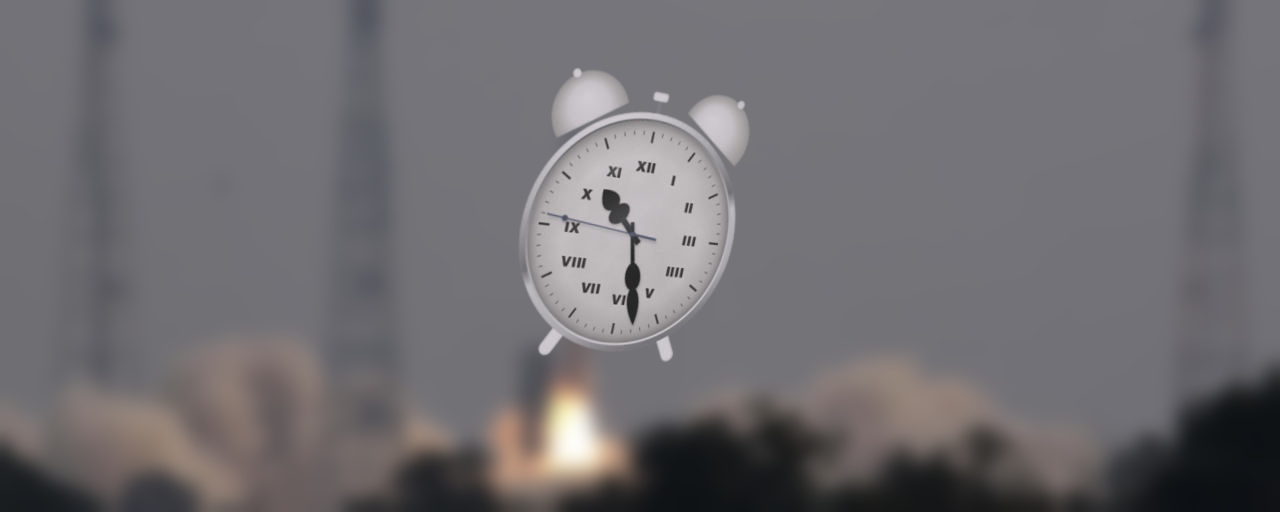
10:27:46
